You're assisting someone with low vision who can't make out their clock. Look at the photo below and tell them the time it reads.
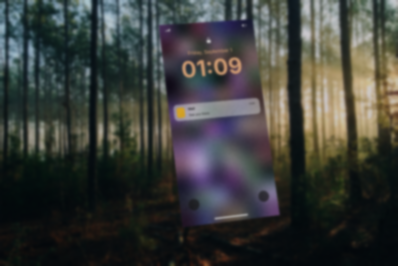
1:09
